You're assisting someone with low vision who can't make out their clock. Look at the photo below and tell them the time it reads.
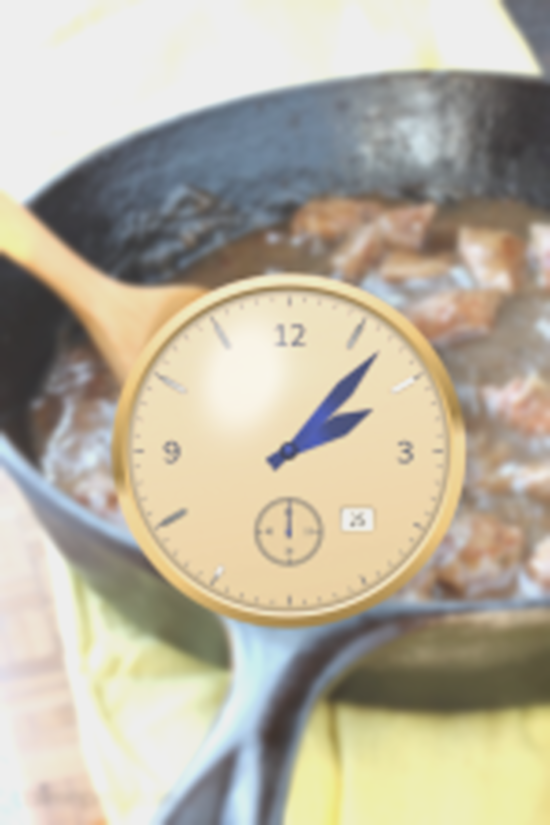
2:07
